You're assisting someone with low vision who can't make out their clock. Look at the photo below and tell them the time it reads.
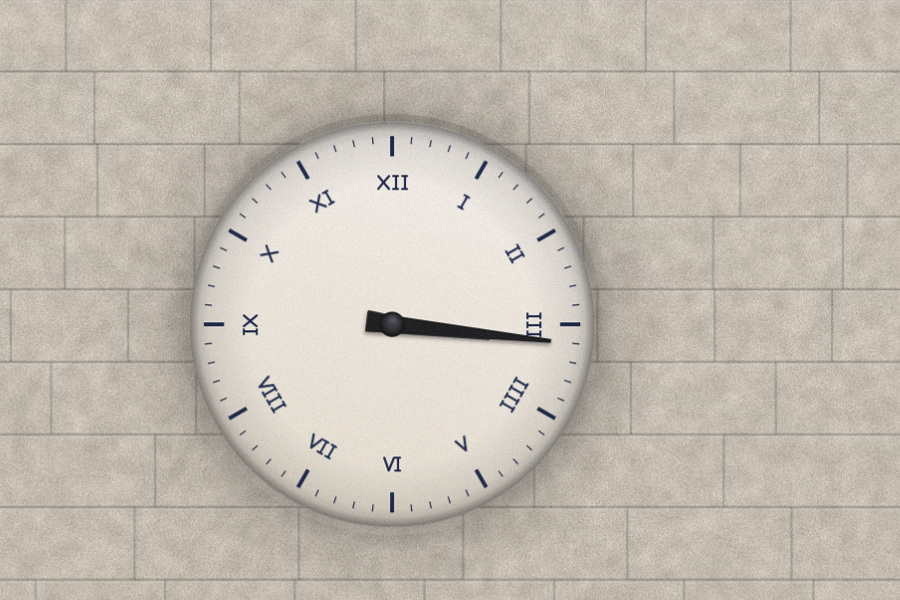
3:16
